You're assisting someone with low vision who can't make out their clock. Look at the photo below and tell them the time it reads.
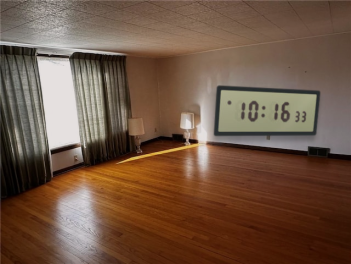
10:16:33
